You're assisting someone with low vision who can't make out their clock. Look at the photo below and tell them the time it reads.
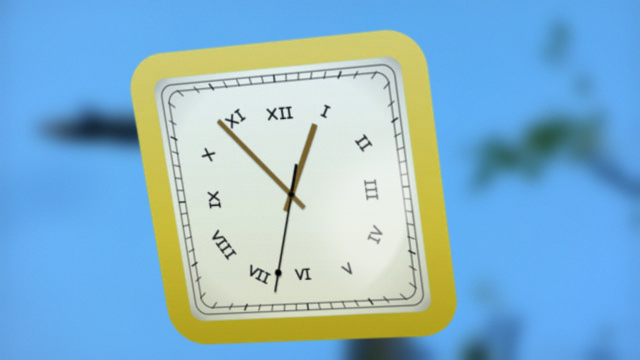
12:53:33
